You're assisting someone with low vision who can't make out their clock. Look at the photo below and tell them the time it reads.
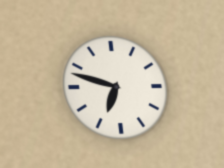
6:48
